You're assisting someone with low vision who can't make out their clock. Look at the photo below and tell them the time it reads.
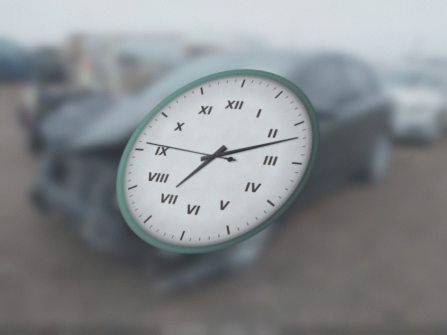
7:11:46
